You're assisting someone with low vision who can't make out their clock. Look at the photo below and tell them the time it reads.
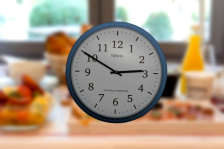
2:50
